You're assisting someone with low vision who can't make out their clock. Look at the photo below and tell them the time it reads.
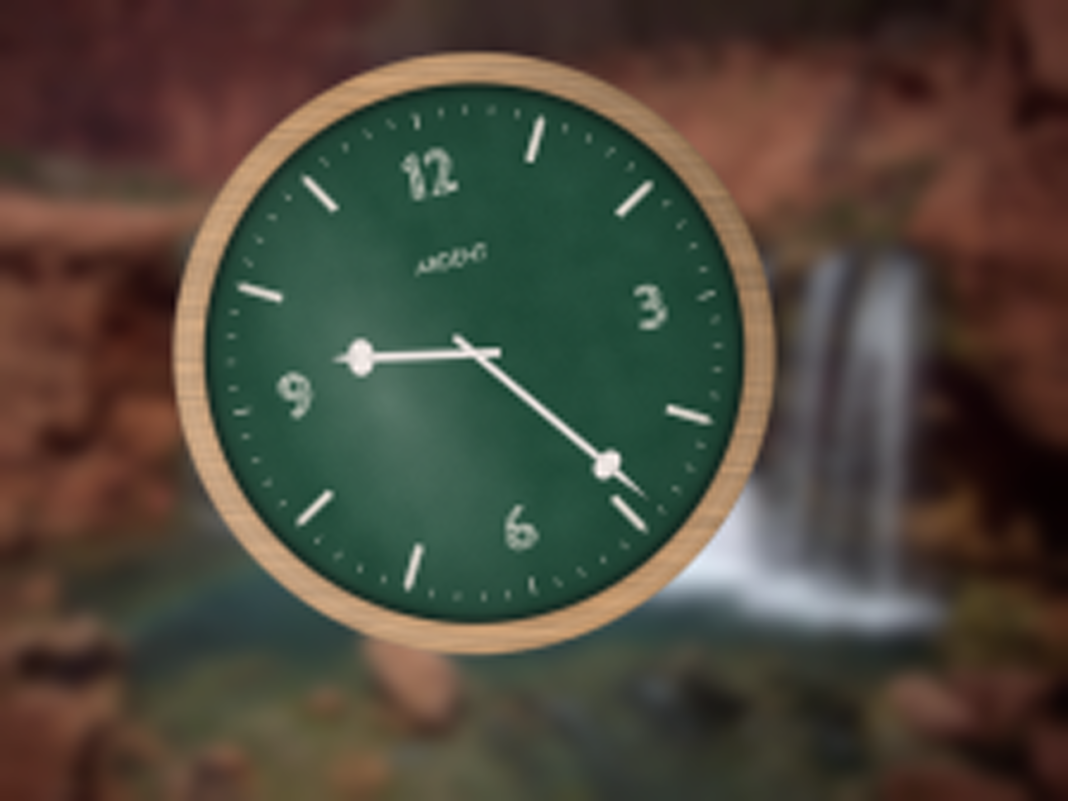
9:24
